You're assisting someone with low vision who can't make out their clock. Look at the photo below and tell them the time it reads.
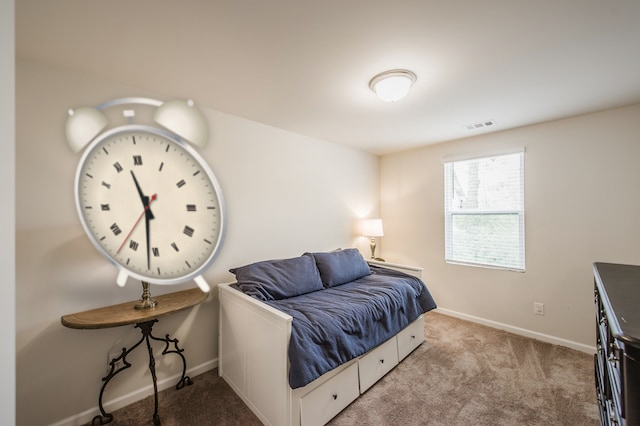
11:31:37
